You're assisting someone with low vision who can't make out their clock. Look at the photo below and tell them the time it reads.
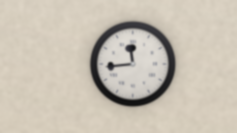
11:44
